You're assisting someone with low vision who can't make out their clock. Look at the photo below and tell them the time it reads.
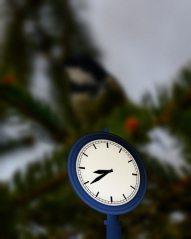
8:39
